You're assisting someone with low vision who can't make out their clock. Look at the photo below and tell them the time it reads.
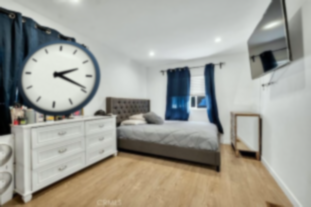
2:19
